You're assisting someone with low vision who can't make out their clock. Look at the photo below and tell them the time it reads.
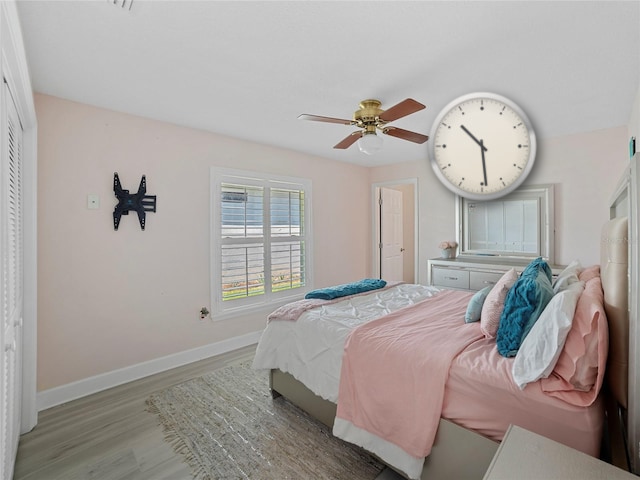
10:29
